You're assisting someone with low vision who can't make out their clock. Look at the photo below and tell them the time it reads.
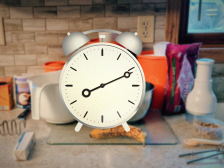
8:11
